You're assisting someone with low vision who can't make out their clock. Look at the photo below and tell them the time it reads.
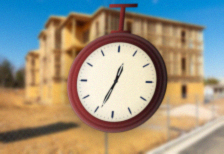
12:34
